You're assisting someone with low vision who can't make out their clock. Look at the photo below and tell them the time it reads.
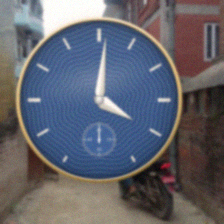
4:01
